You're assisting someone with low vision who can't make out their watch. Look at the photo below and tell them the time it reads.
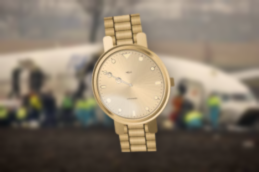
9:50
